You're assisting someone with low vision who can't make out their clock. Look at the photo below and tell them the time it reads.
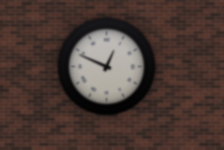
12:49
